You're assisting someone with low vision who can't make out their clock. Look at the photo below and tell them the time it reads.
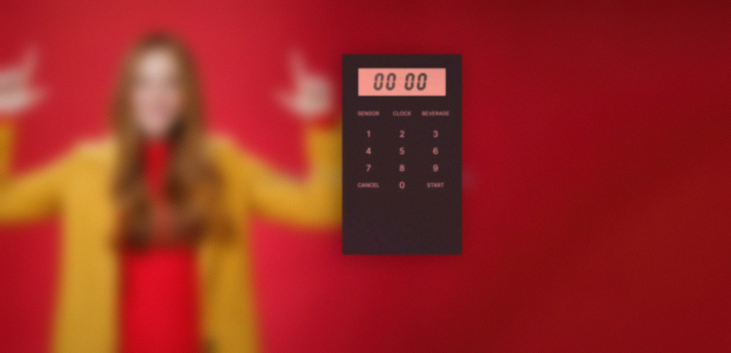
0:00
